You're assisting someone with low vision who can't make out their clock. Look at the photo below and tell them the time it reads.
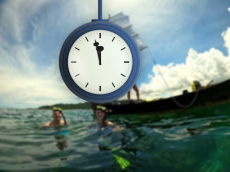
11:58
